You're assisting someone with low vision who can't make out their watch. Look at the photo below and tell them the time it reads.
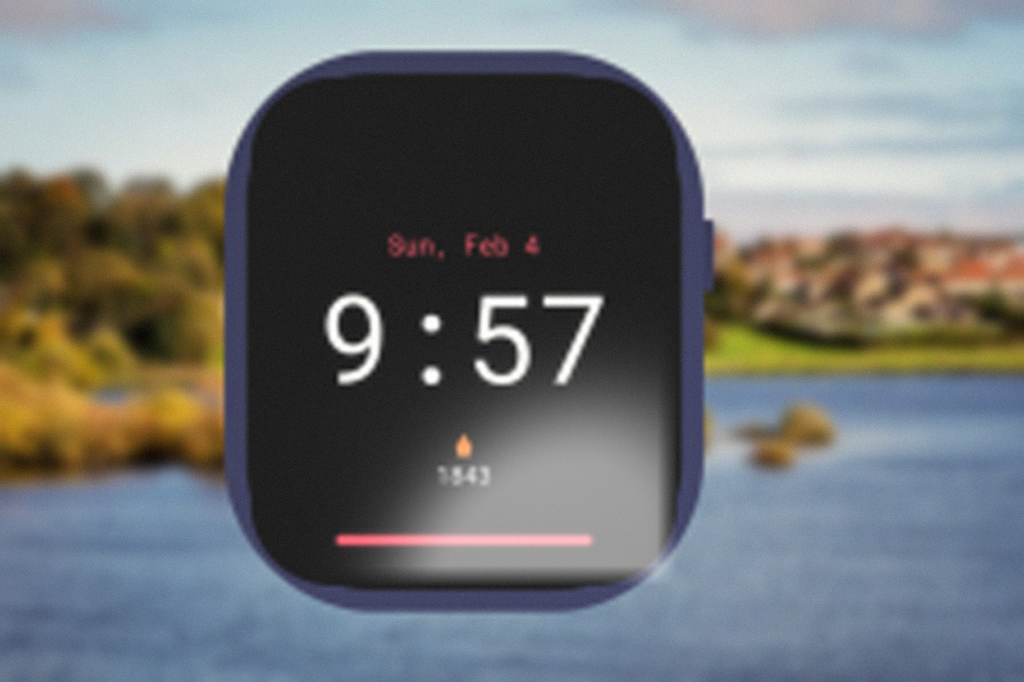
9:57
